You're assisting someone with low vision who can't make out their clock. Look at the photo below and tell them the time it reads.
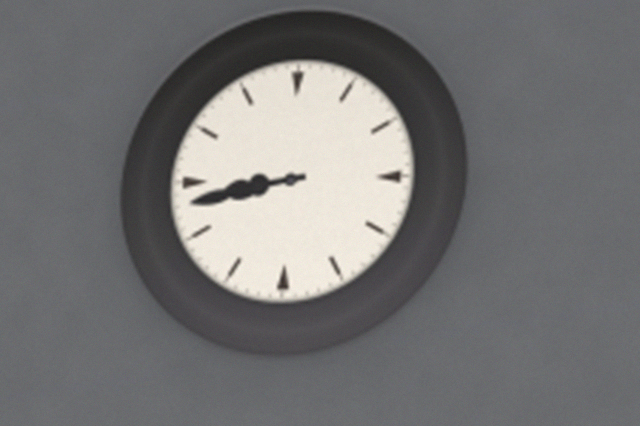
8:43
